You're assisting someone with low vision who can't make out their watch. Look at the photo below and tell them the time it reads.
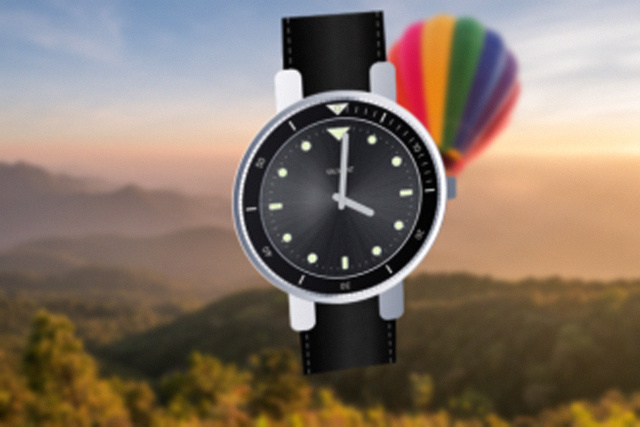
4:01
